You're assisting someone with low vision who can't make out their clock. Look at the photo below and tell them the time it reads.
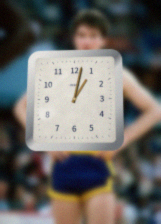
1:02
